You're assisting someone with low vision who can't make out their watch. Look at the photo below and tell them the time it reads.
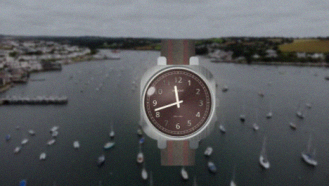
11:42
